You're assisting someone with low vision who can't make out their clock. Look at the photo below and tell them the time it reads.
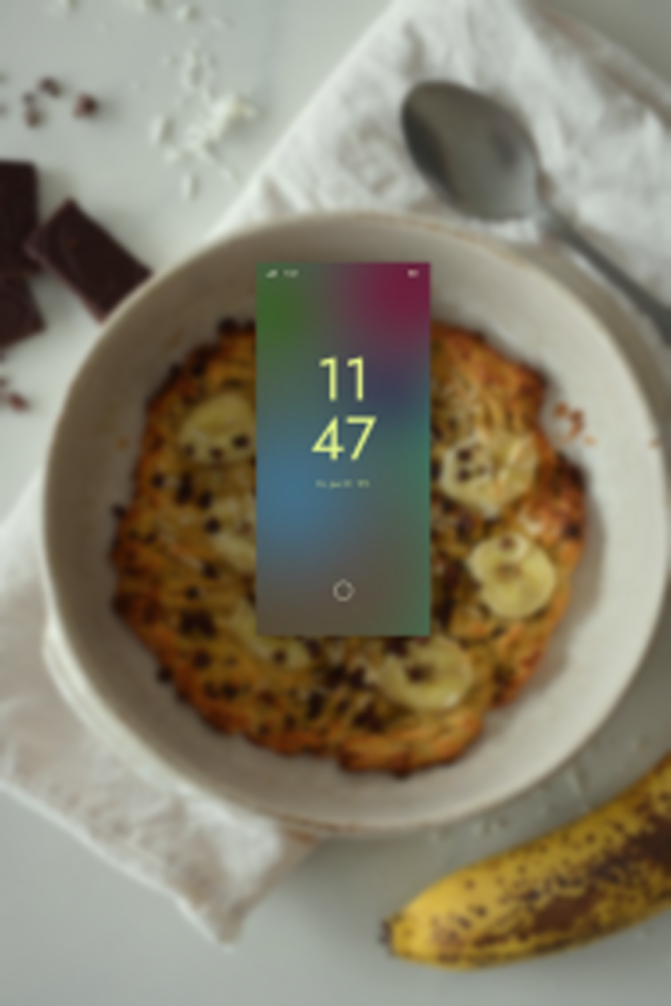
11:47
